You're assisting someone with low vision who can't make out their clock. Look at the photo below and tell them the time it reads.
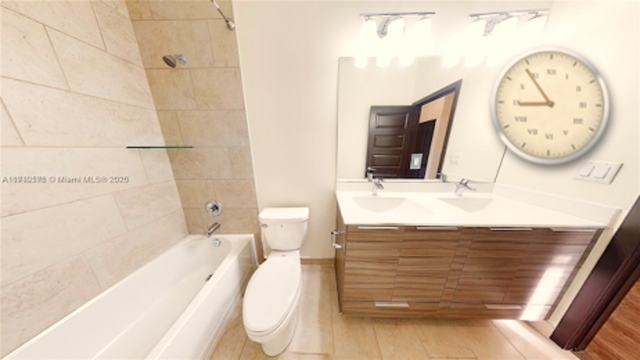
8:54
